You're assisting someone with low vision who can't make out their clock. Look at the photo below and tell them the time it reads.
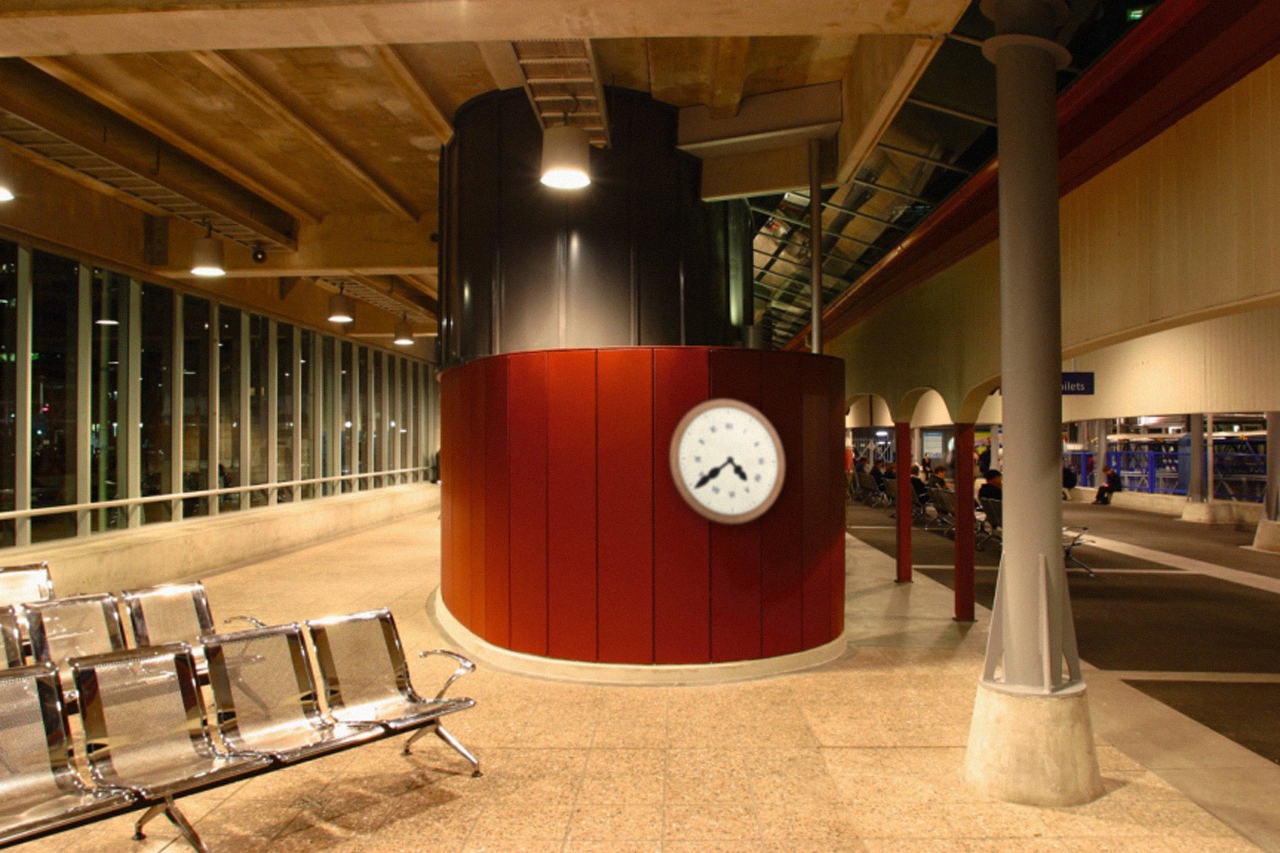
4:39
